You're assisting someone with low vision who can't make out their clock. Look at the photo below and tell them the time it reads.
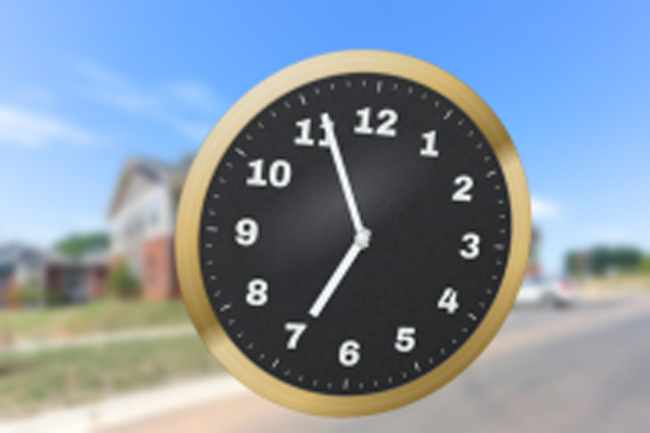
6:56
